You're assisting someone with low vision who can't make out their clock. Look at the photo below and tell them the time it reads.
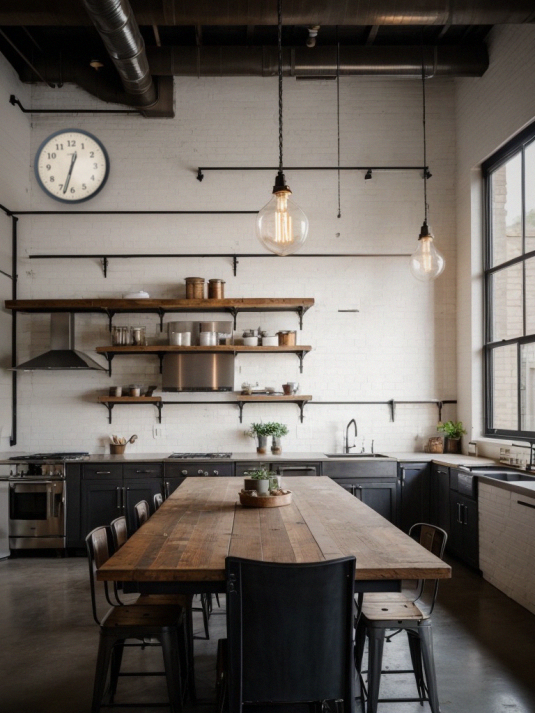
12:33
